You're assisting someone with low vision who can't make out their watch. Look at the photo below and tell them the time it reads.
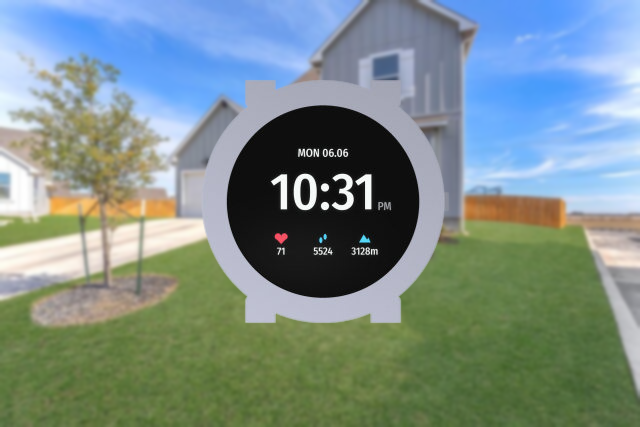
10:31
